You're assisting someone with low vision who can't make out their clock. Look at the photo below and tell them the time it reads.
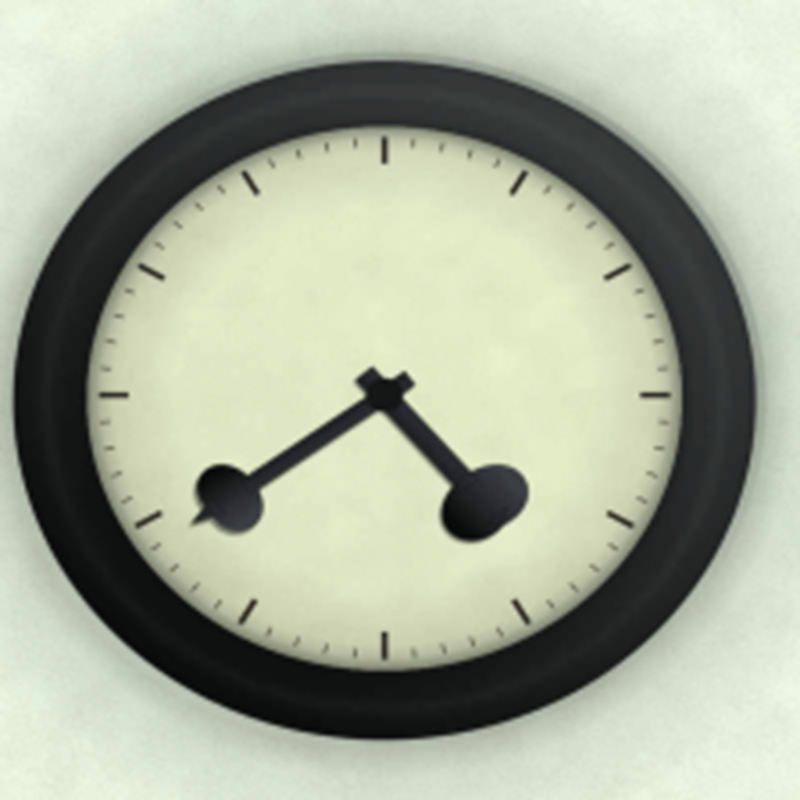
4:39
